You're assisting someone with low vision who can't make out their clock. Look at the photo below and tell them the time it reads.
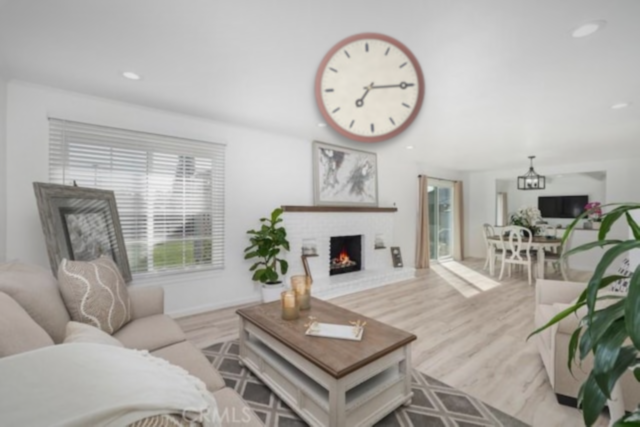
7:15
